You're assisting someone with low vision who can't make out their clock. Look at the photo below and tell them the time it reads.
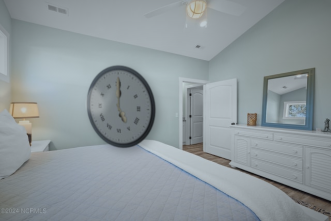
5:00
